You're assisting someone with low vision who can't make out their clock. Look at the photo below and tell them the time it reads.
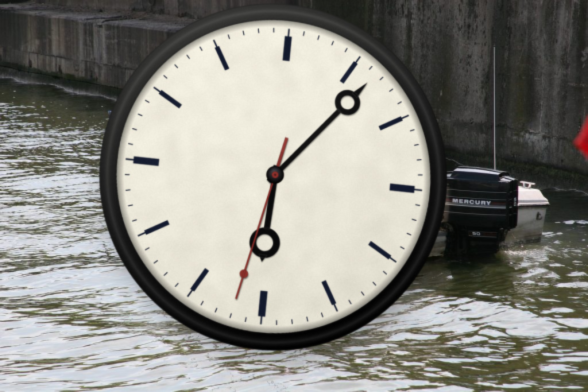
6:06:32
